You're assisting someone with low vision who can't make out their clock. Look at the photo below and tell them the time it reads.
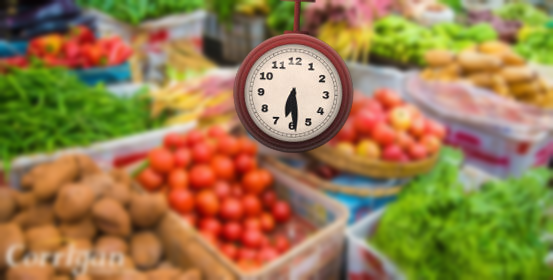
6:29
